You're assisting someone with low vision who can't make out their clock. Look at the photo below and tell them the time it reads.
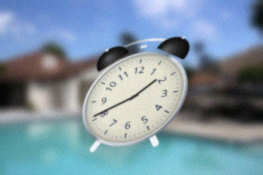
1:41
